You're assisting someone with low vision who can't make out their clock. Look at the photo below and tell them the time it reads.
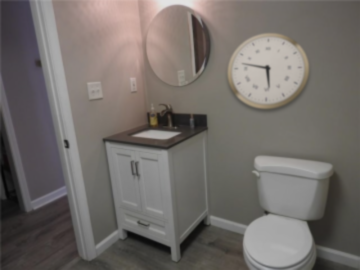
5:47
